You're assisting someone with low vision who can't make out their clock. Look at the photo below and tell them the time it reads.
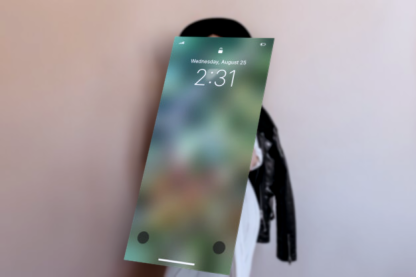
2:31
